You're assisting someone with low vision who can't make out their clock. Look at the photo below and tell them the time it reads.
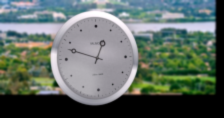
12:48
